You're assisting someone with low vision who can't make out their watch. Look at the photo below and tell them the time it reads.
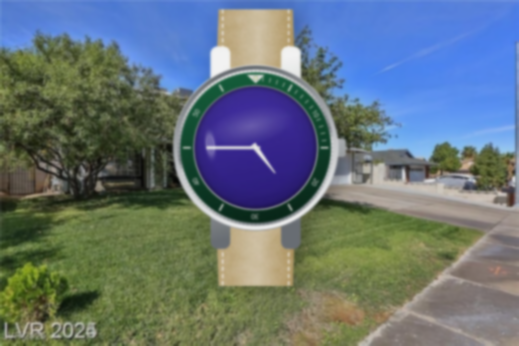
4:45
